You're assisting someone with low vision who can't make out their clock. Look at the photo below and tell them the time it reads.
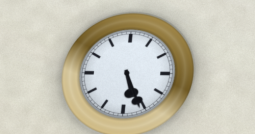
5:26
